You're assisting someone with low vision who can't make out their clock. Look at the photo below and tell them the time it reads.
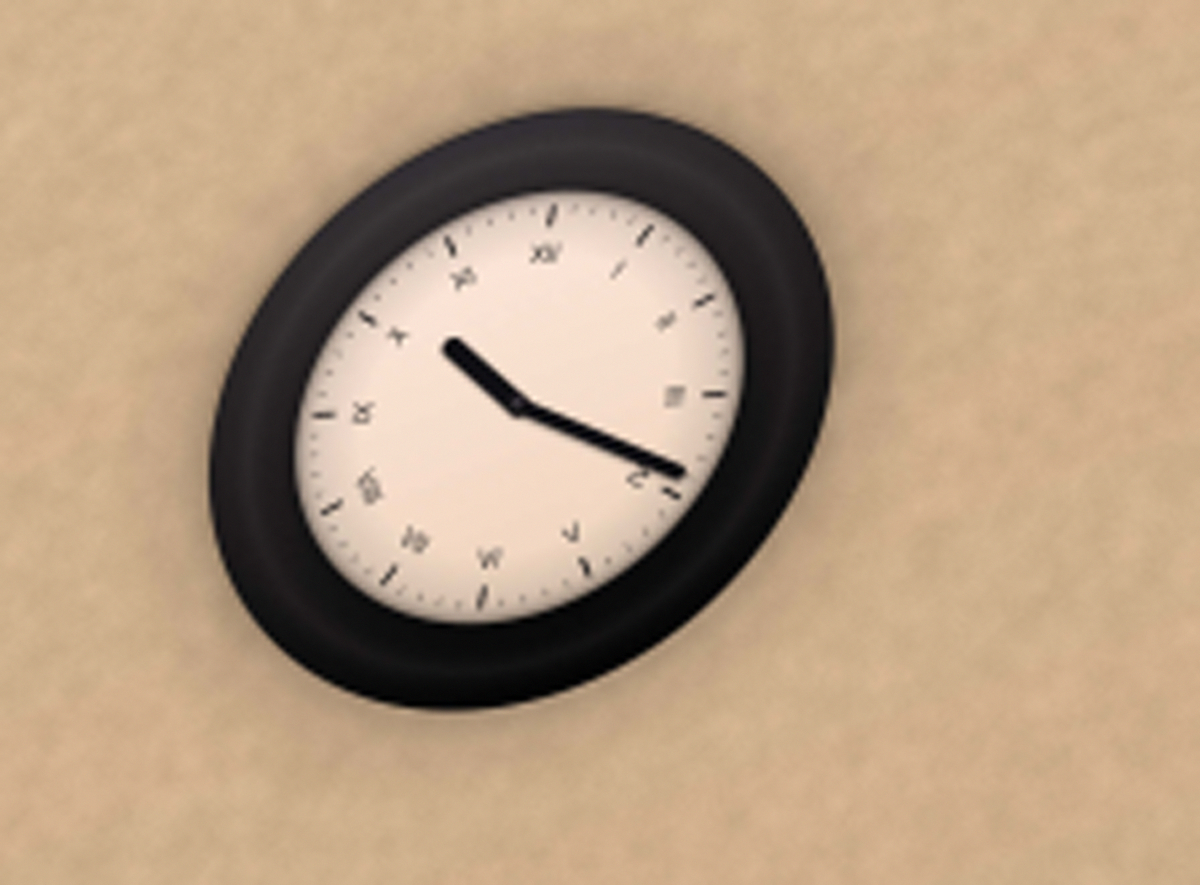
10:19
